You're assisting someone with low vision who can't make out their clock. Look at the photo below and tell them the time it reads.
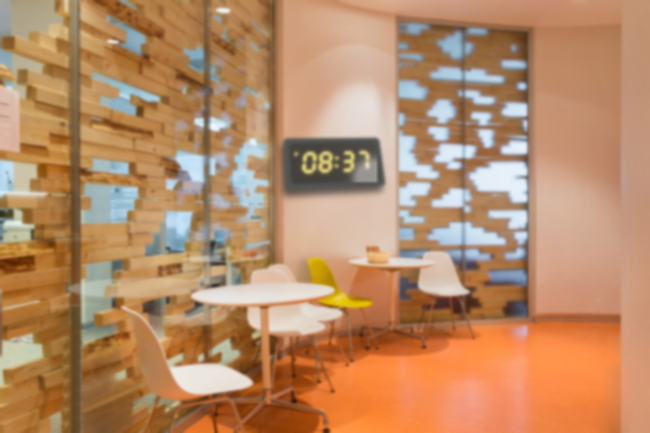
8:37
